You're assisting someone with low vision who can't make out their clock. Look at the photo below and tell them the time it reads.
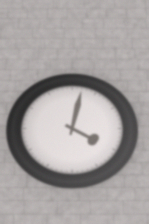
4:02
